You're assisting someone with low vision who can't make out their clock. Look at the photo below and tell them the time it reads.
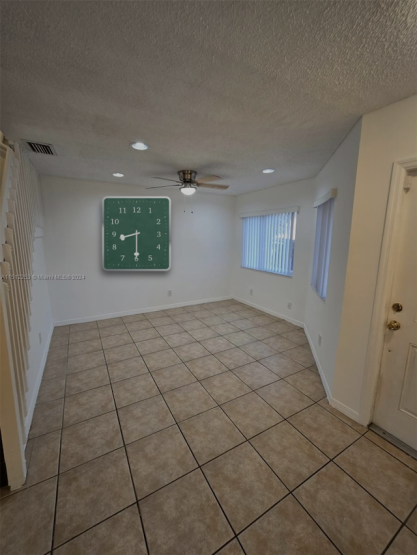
8:30
